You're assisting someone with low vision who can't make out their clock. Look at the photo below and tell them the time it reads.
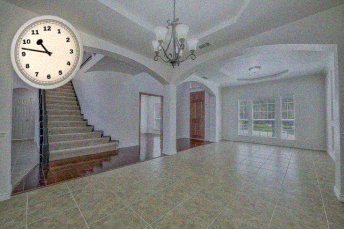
10:47
